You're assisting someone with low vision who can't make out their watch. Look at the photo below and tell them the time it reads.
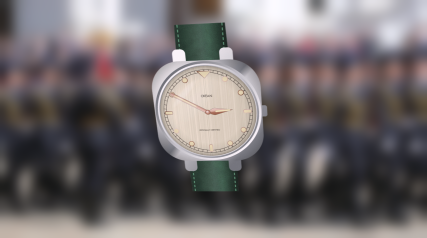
2:50
